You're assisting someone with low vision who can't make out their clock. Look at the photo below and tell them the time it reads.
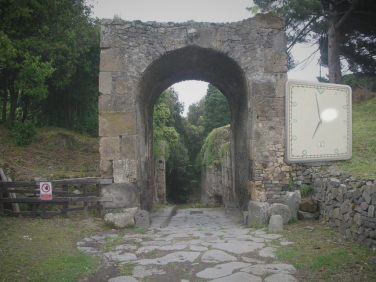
6:58
